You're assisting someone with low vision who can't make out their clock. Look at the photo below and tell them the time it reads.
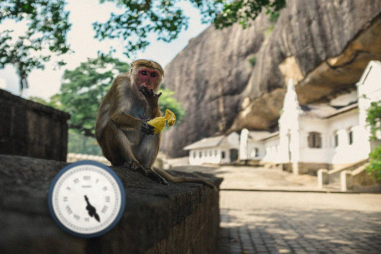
5:25
